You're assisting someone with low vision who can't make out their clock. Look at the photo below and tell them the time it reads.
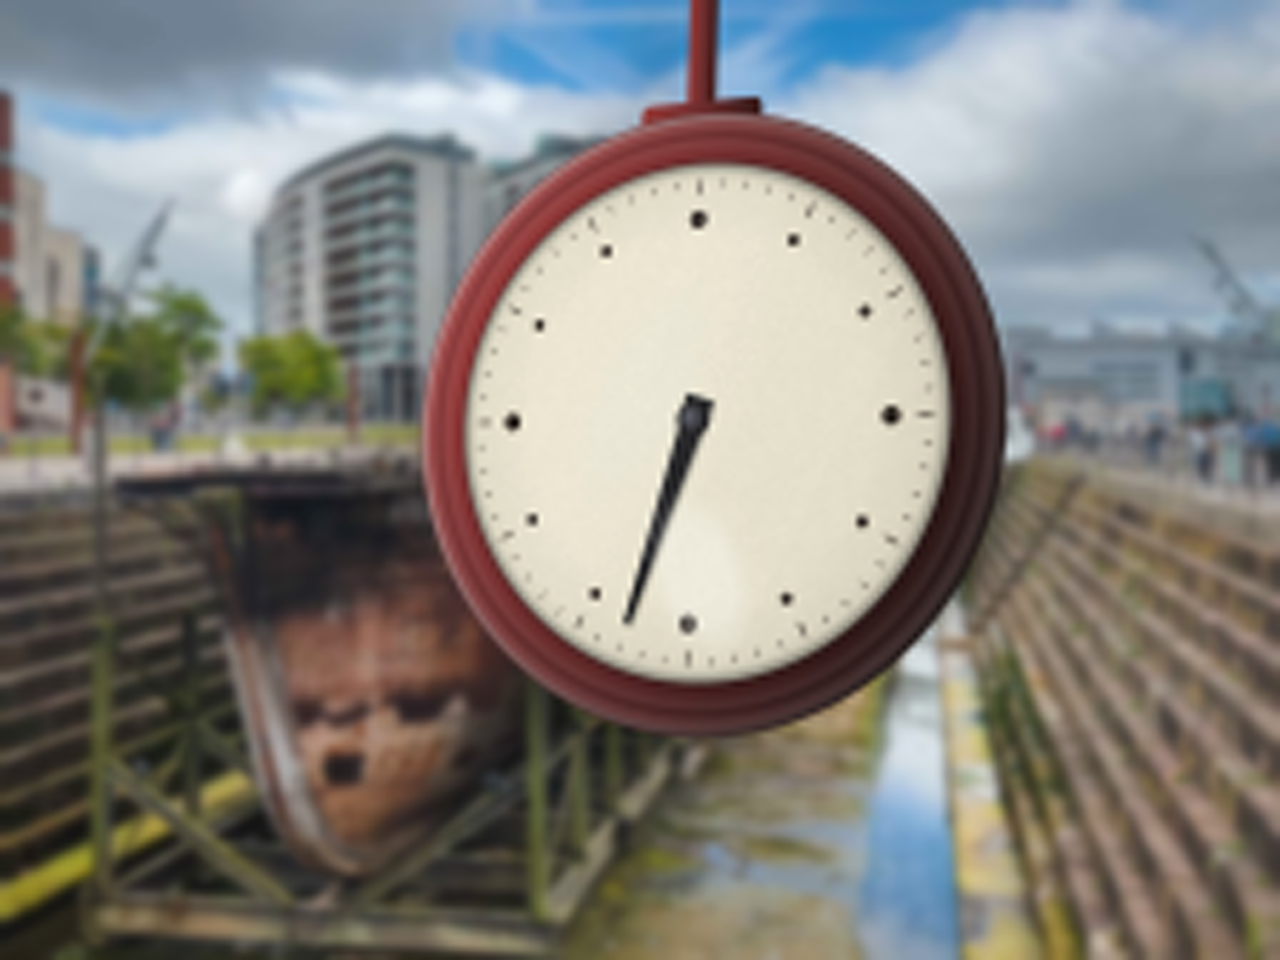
6:33
